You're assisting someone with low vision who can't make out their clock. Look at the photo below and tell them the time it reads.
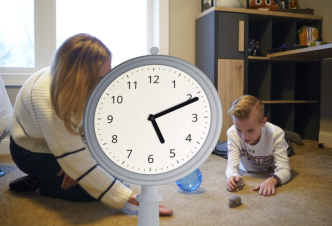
5:11
